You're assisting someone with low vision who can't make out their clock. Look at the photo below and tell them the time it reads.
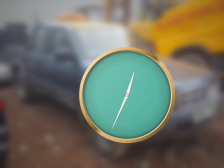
12:34
